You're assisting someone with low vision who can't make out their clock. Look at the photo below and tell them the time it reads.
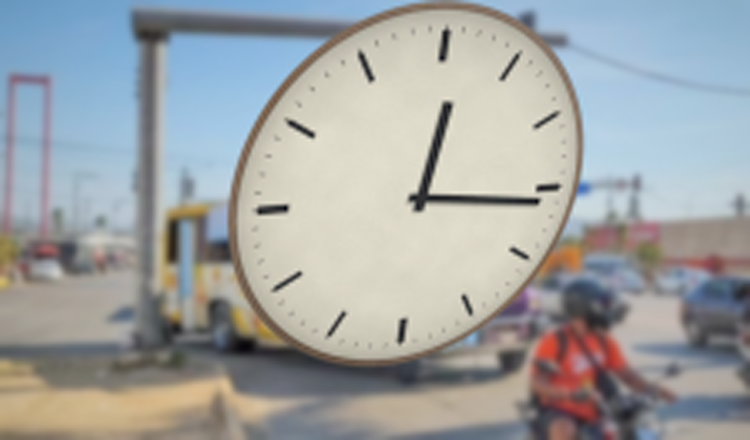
12:16
